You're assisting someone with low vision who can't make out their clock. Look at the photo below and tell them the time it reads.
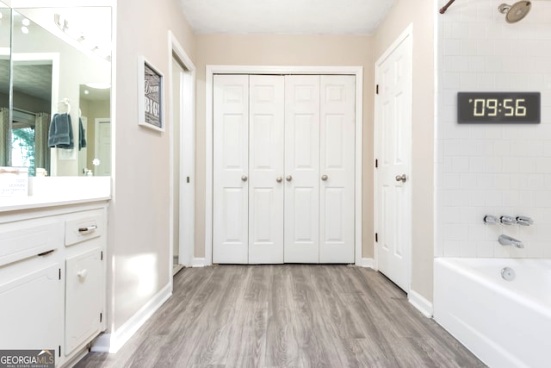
9:56
